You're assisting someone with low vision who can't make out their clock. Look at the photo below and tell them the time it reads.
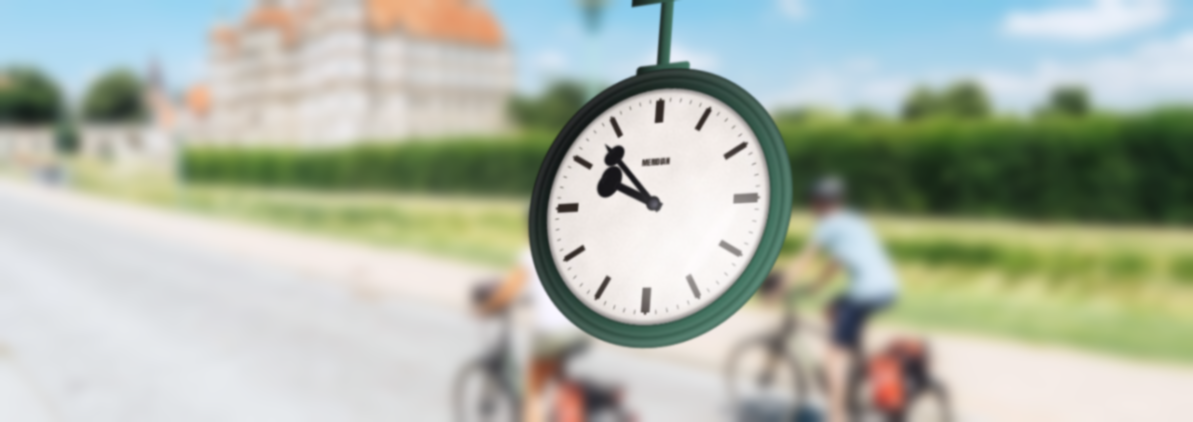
9:53
